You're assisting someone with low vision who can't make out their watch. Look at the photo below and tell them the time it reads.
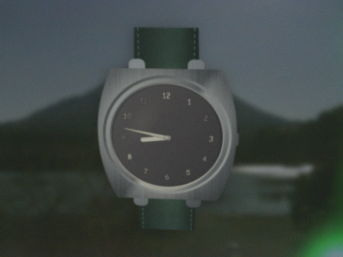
8:47
